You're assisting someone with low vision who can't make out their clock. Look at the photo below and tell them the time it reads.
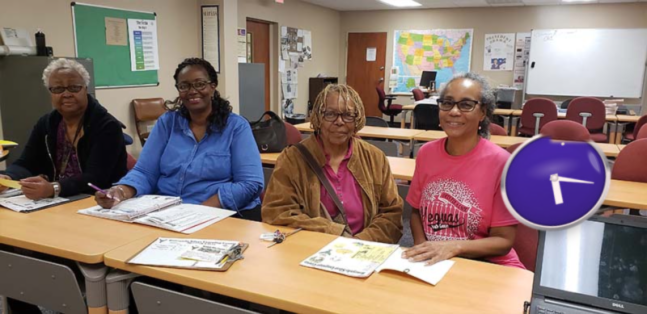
5:15
